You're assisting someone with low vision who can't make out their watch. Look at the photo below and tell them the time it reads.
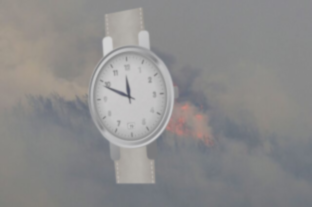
11:49
